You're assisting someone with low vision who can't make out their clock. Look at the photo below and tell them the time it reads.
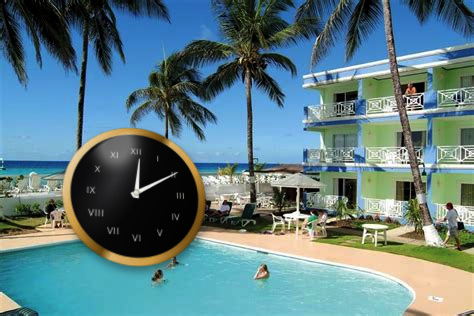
12:10
